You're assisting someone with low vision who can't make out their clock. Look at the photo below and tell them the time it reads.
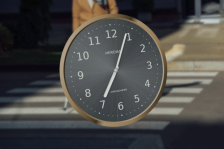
7:04
